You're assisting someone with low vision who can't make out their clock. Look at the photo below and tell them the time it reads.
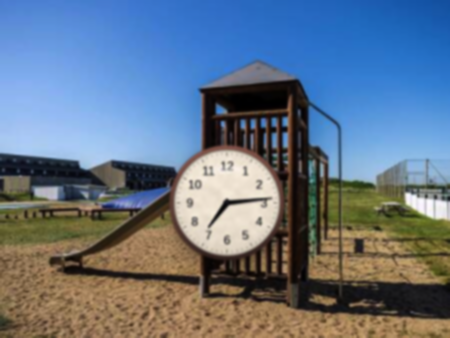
7:14
